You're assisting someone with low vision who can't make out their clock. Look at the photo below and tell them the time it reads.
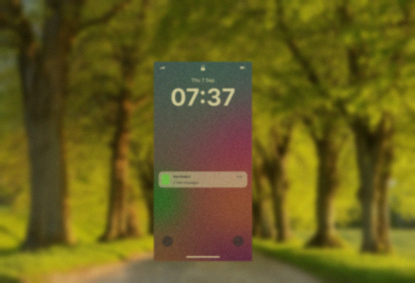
7:37
